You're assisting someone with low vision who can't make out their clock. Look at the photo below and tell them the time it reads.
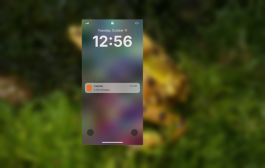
12:56
